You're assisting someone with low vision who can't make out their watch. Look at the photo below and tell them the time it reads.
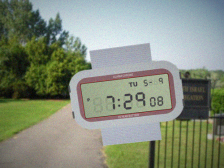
7:29:08
